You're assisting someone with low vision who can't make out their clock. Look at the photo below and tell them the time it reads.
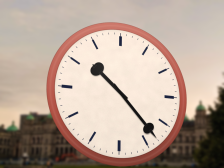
10:23
